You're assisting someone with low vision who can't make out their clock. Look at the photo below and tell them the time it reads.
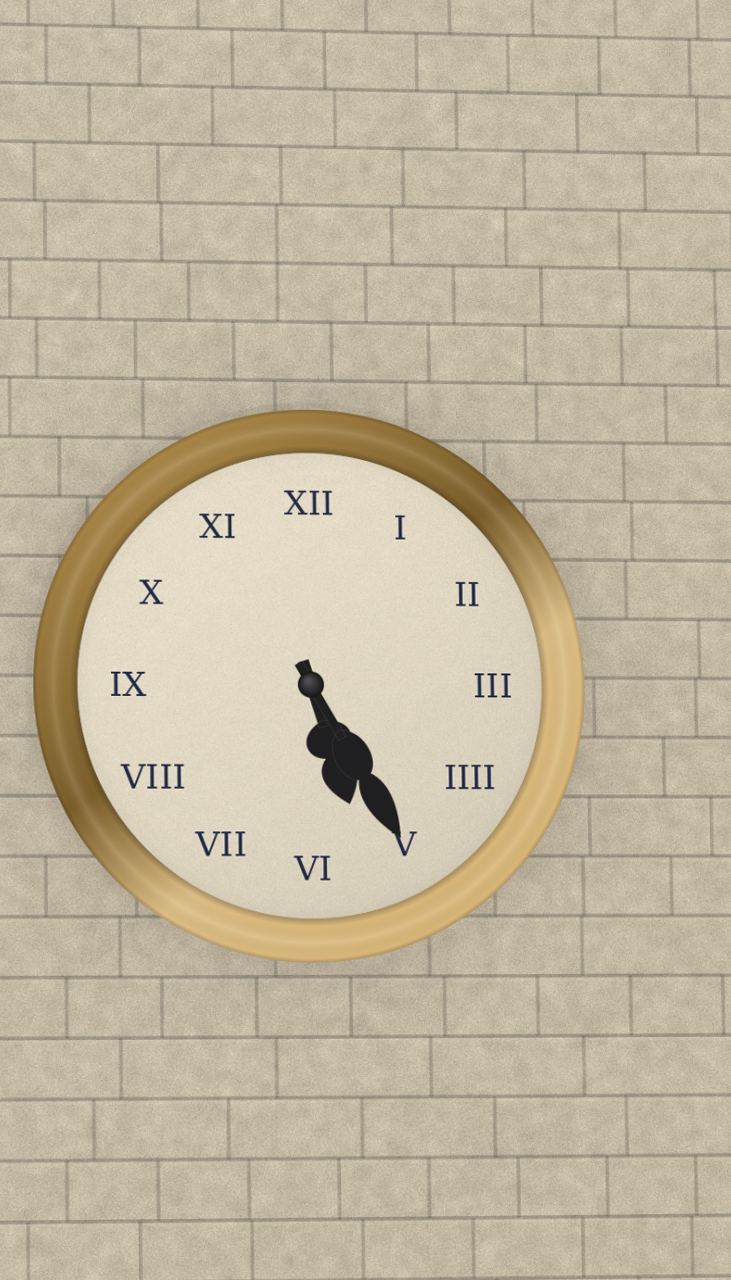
5:25
